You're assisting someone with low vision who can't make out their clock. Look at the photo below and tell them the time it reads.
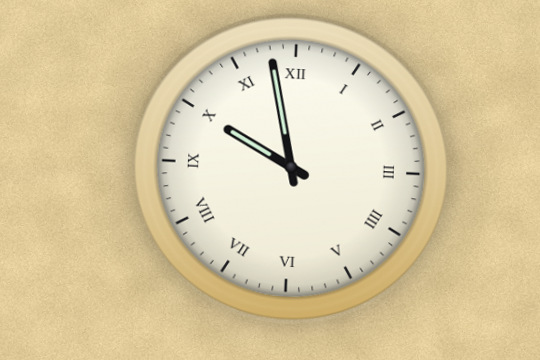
9:58
